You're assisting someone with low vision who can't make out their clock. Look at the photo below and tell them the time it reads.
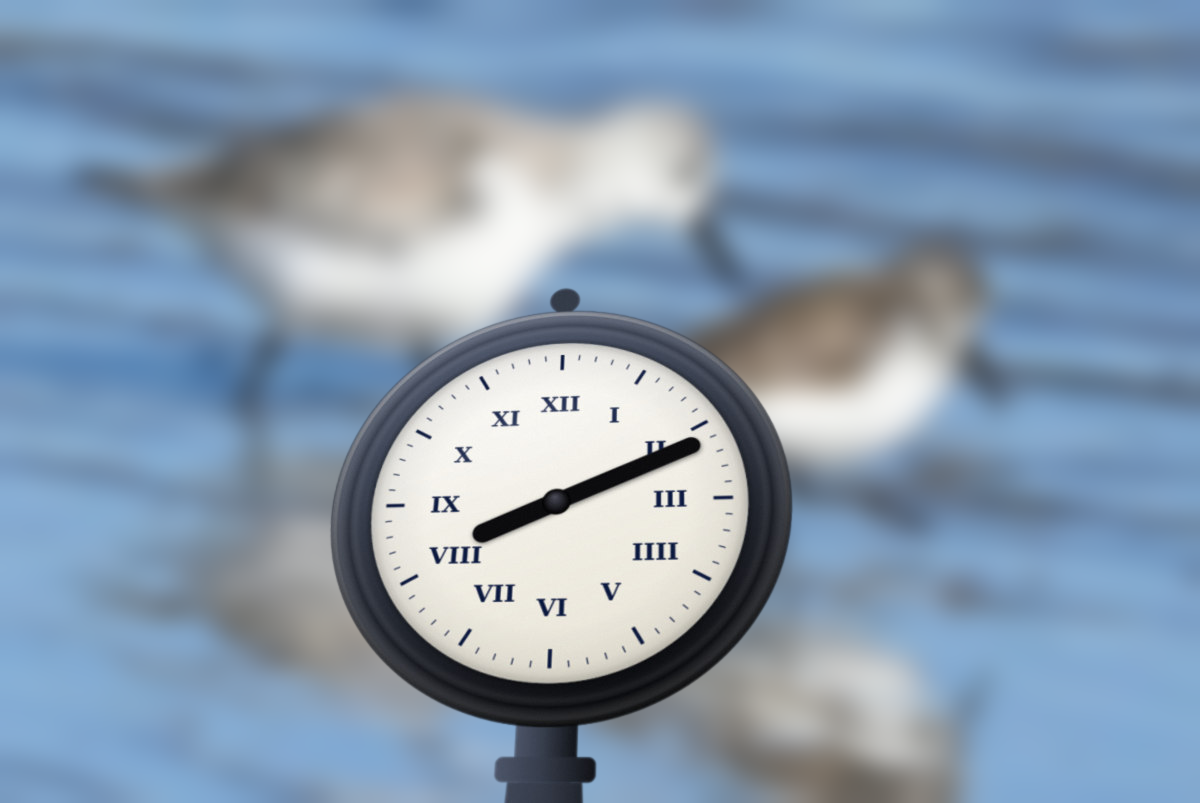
8:11
